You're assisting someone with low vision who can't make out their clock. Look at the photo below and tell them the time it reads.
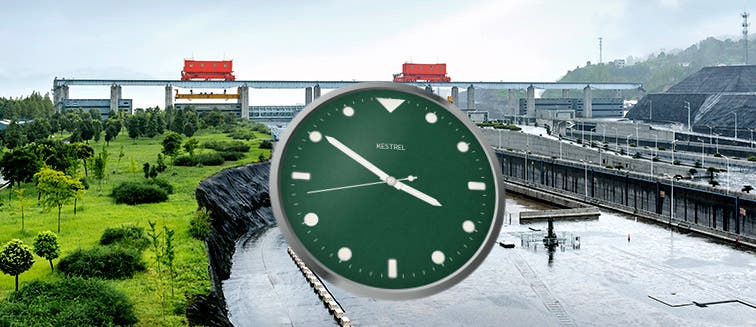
3:50:43
